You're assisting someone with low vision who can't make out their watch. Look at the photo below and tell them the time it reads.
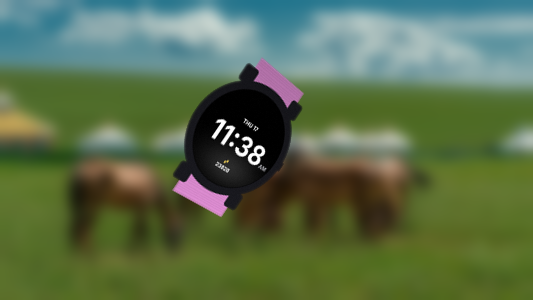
11:38
